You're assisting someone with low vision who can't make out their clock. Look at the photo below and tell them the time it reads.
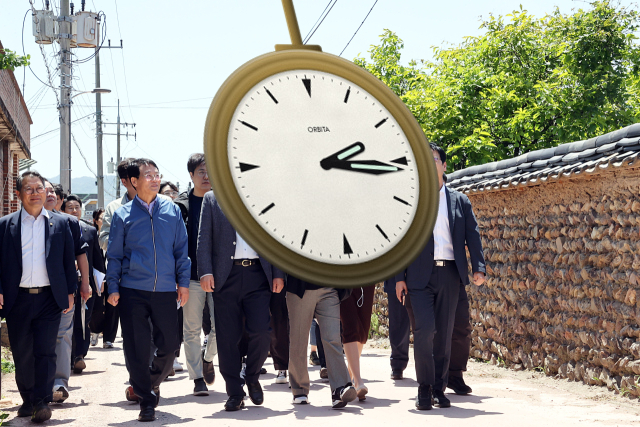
2:16
